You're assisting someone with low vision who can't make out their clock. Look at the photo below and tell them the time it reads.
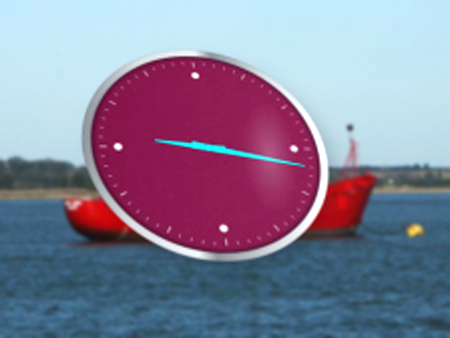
9:17
